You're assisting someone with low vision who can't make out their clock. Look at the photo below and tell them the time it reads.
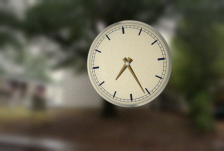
7:26
